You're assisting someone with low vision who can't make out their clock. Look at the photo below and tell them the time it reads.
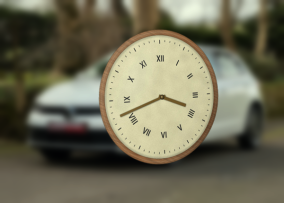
3:42
